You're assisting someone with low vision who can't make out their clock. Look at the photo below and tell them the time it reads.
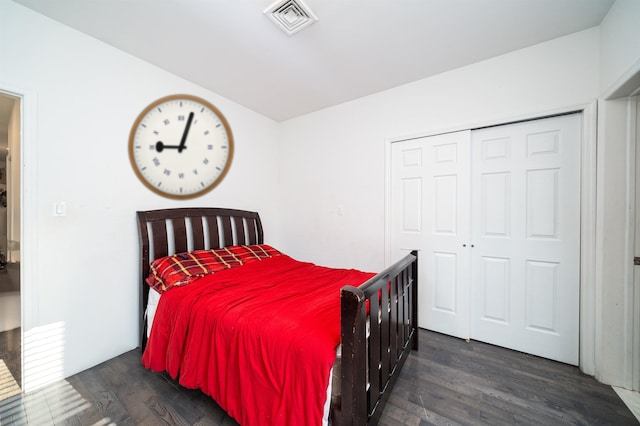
9:03
